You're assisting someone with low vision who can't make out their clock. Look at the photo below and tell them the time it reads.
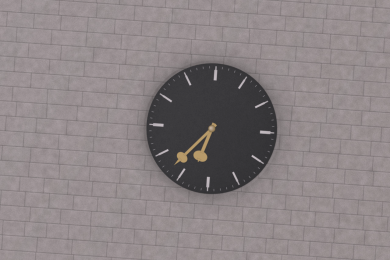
6:37
